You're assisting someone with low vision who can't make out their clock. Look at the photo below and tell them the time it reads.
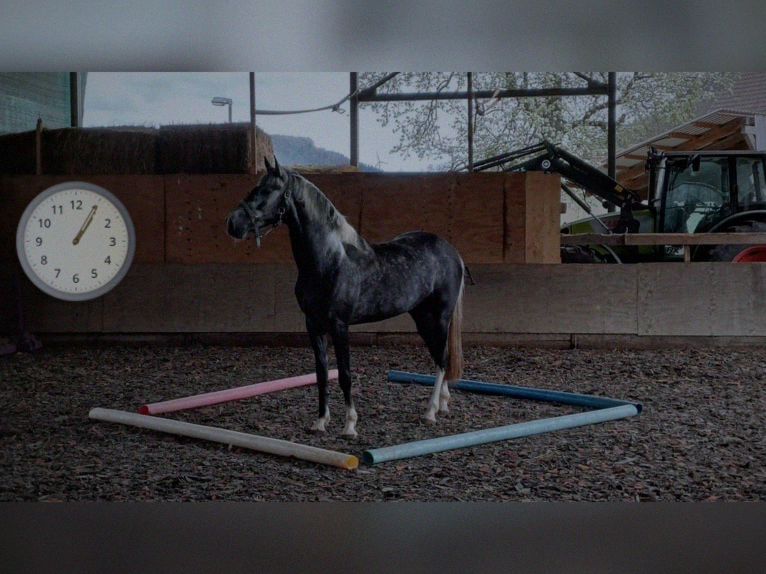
1:05
